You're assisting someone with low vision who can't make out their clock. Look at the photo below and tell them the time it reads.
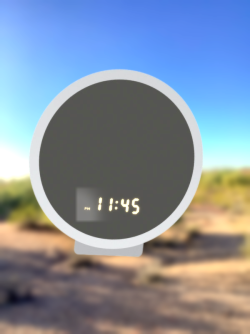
11:45
